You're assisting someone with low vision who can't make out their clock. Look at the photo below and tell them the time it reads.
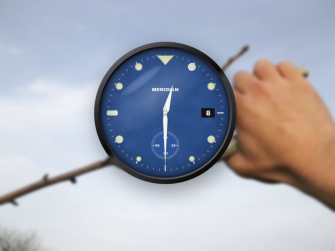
12:30
